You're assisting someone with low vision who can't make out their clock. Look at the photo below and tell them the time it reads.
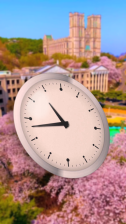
10:43
